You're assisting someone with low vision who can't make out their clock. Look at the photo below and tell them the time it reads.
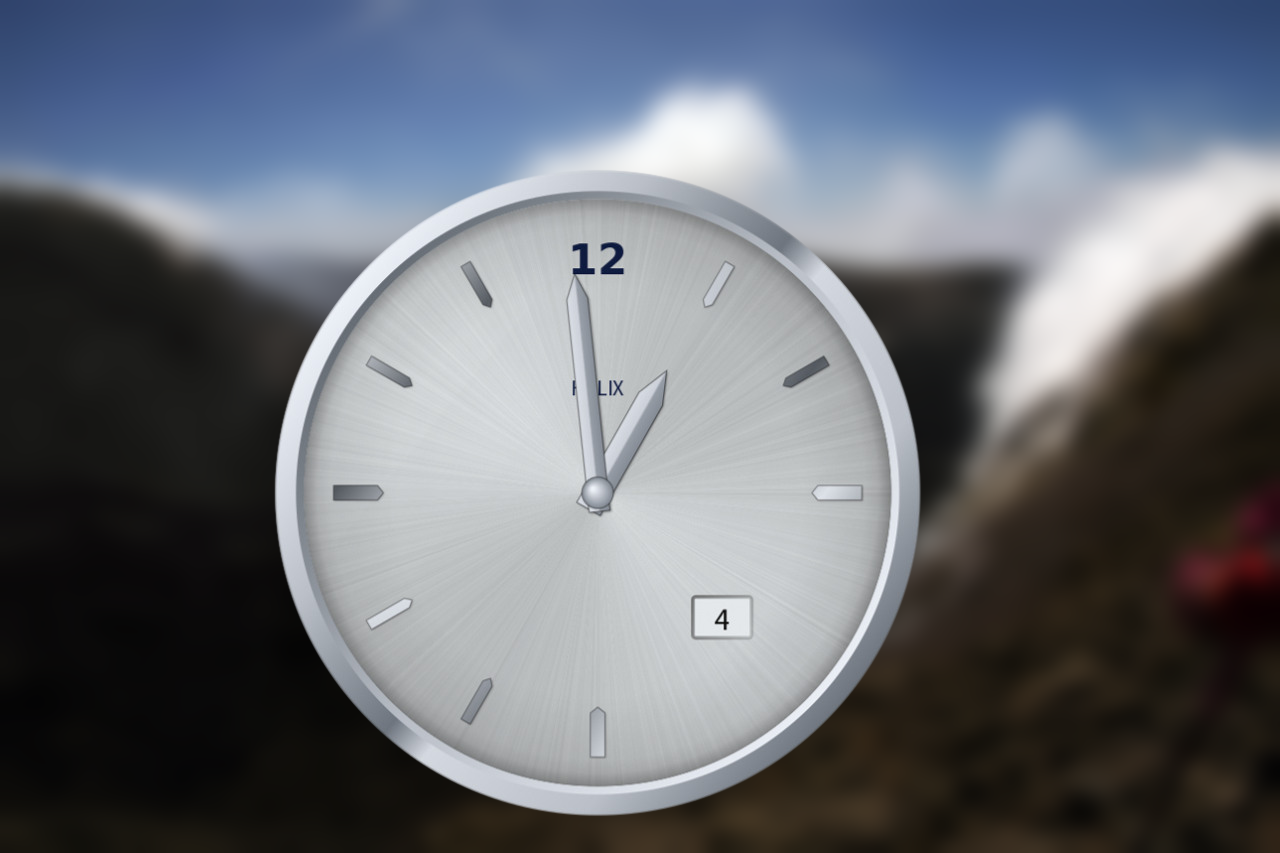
12:59
